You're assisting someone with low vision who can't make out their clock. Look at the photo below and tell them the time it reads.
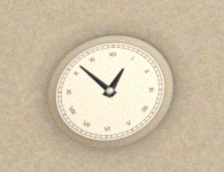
12:52
